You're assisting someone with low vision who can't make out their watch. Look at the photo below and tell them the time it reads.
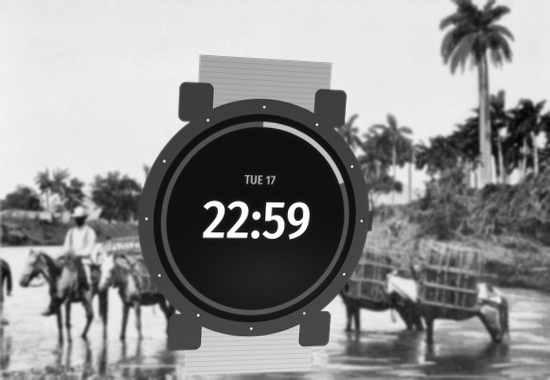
22:59
